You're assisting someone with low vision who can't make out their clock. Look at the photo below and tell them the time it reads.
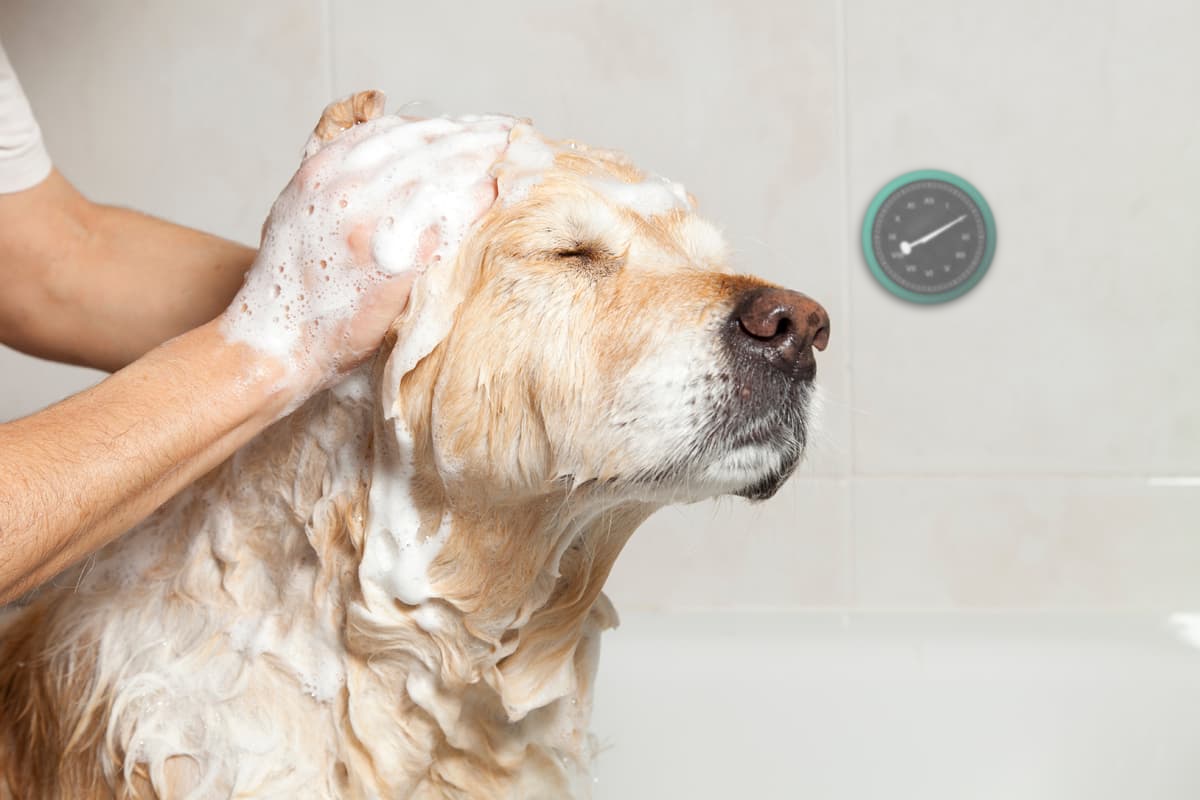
8:10
